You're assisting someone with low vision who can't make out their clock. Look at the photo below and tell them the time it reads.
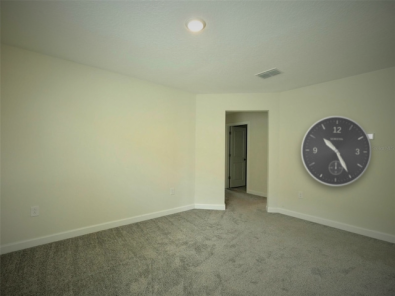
10:25
